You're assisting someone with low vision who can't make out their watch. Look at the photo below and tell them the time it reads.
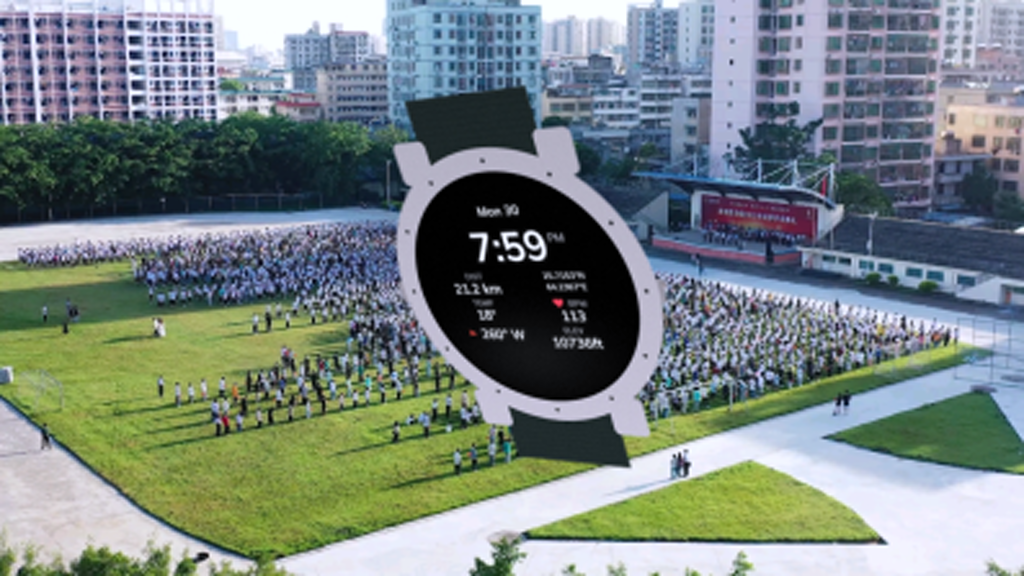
7:59
